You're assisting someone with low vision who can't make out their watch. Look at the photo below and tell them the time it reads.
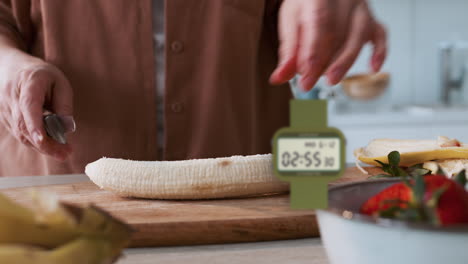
2:55
